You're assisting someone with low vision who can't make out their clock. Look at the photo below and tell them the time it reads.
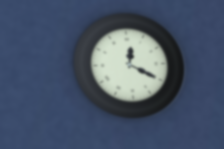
12:20
